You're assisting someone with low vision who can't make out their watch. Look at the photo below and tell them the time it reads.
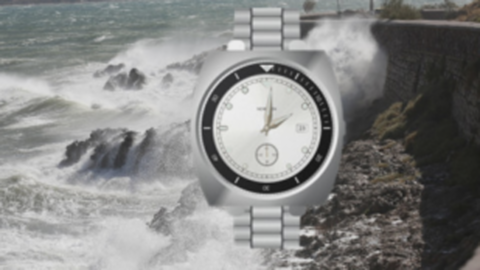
2:01
